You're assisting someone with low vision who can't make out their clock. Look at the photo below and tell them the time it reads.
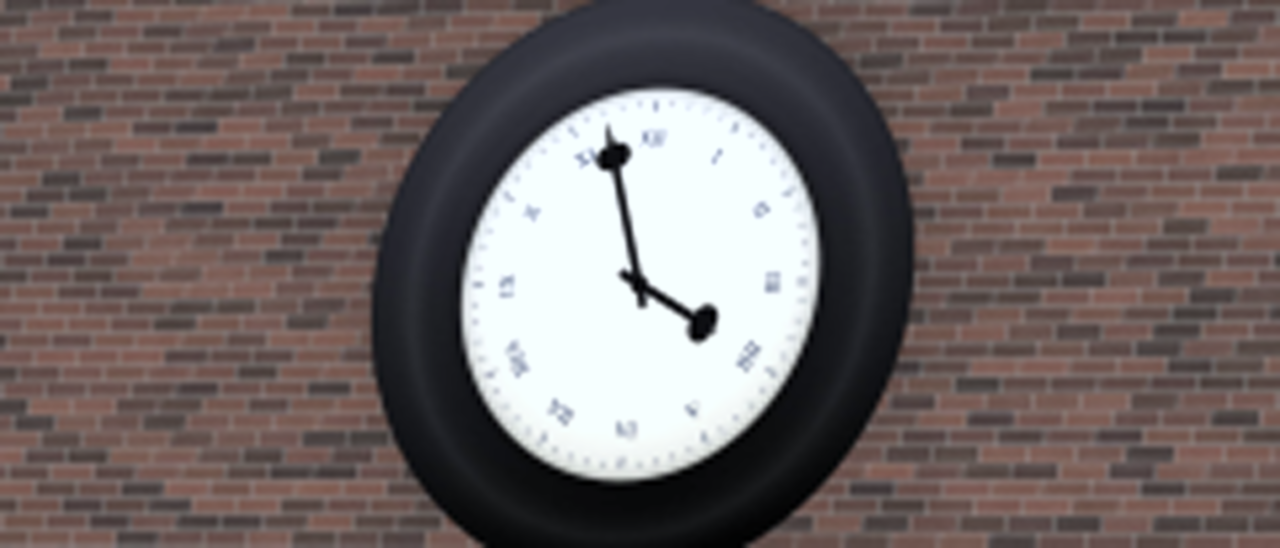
3:57
